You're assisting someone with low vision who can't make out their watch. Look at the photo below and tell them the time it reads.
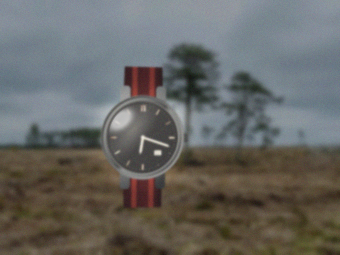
6:18
